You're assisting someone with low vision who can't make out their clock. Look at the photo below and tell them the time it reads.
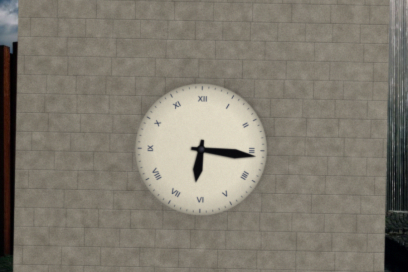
6:16
